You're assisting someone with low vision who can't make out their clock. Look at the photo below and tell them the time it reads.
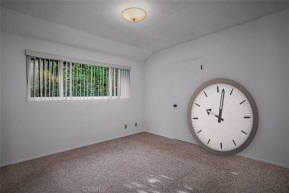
10:02
